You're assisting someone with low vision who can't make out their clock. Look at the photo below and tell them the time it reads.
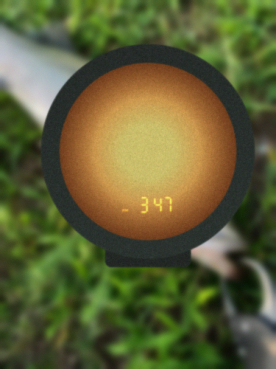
3:47
